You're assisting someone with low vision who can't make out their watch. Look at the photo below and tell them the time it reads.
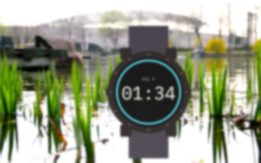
1:34
